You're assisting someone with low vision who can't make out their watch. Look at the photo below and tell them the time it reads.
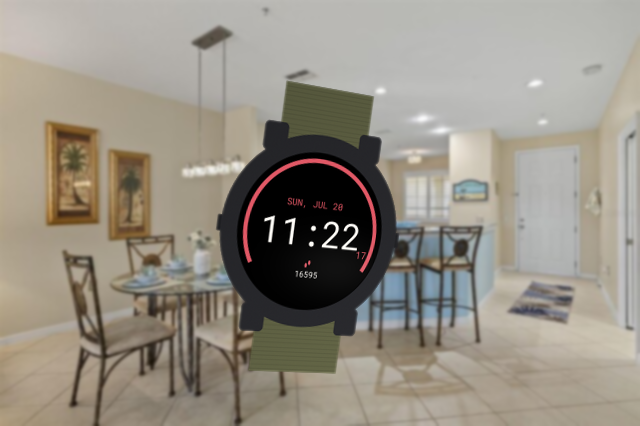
11:22:17
